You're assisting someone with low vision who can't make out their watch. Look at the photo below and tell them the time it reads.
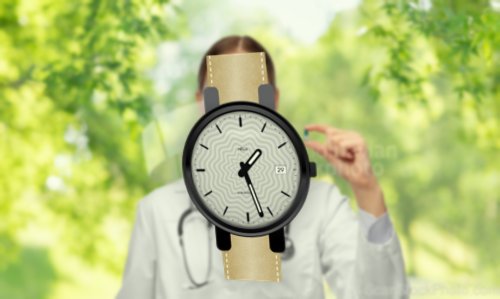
1:27
